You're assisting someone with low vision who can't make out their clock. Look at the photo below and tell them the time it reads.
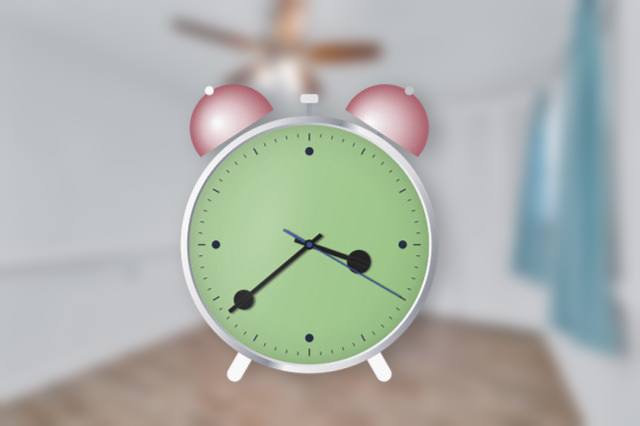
3:38:20
